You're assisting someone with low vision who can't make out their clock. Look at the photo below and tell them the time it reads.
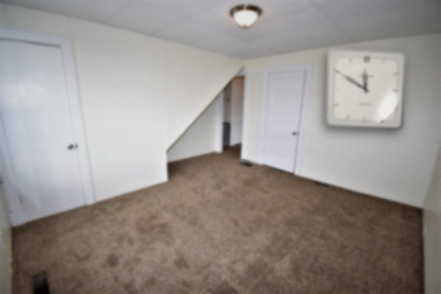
11:50
